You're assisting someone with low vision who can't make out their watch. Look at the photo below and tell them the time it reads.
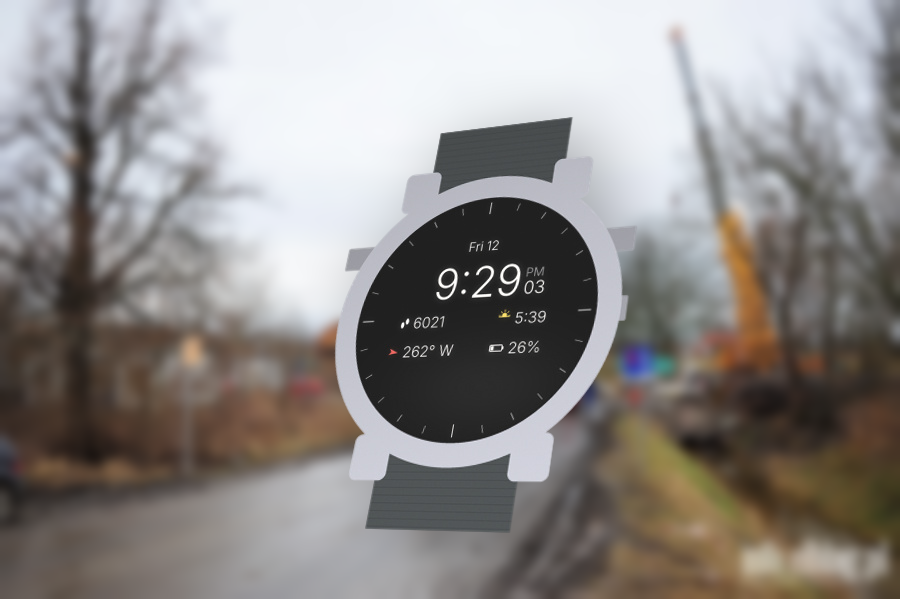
9:29:03
